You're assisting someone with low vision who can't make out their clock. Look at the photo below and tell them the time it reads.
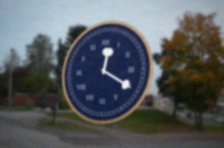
12:20
